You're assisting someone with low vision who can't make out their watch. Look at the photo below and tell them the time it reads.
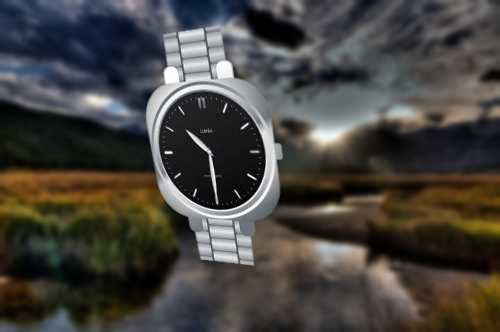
10:30
